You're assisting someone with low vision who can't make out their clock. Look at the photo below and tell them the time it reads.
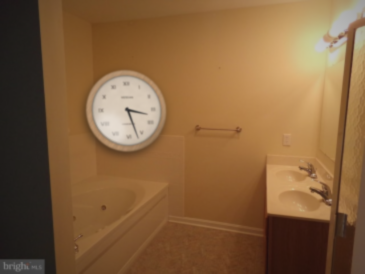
3:27
